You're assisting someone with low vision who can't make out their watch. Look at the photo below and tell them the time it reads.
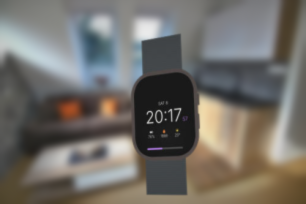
20:17
